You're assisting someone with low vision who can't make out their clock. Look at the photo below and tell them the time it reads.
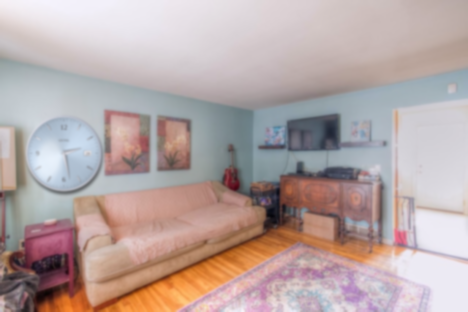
2:28
